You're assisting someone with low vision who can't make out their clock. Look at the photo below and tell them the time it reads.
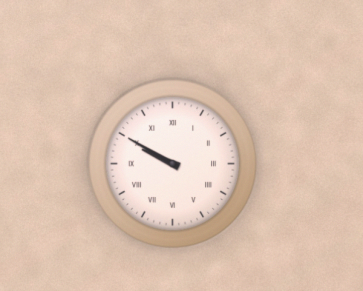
9:50
